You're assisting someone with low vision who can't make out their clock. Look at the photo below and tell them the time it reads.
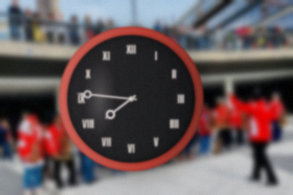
7:46
